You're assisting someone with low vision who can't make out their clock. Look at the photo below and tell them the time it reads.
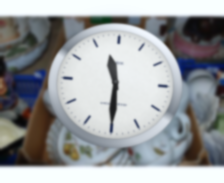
11:30
